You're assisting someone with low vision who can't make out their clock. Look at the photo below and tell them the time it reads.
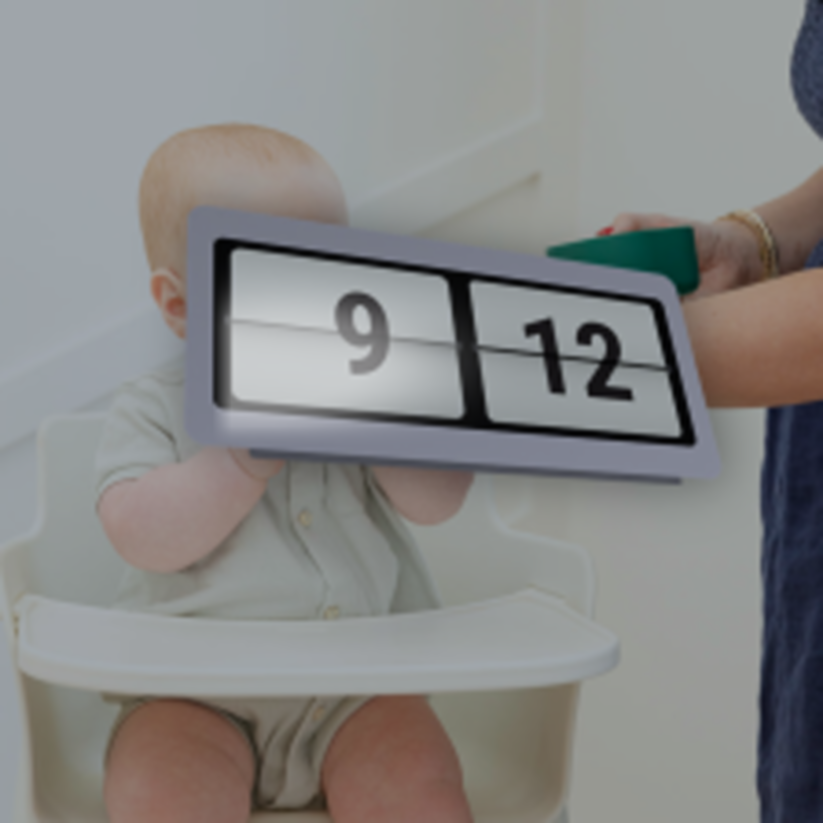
9:12
